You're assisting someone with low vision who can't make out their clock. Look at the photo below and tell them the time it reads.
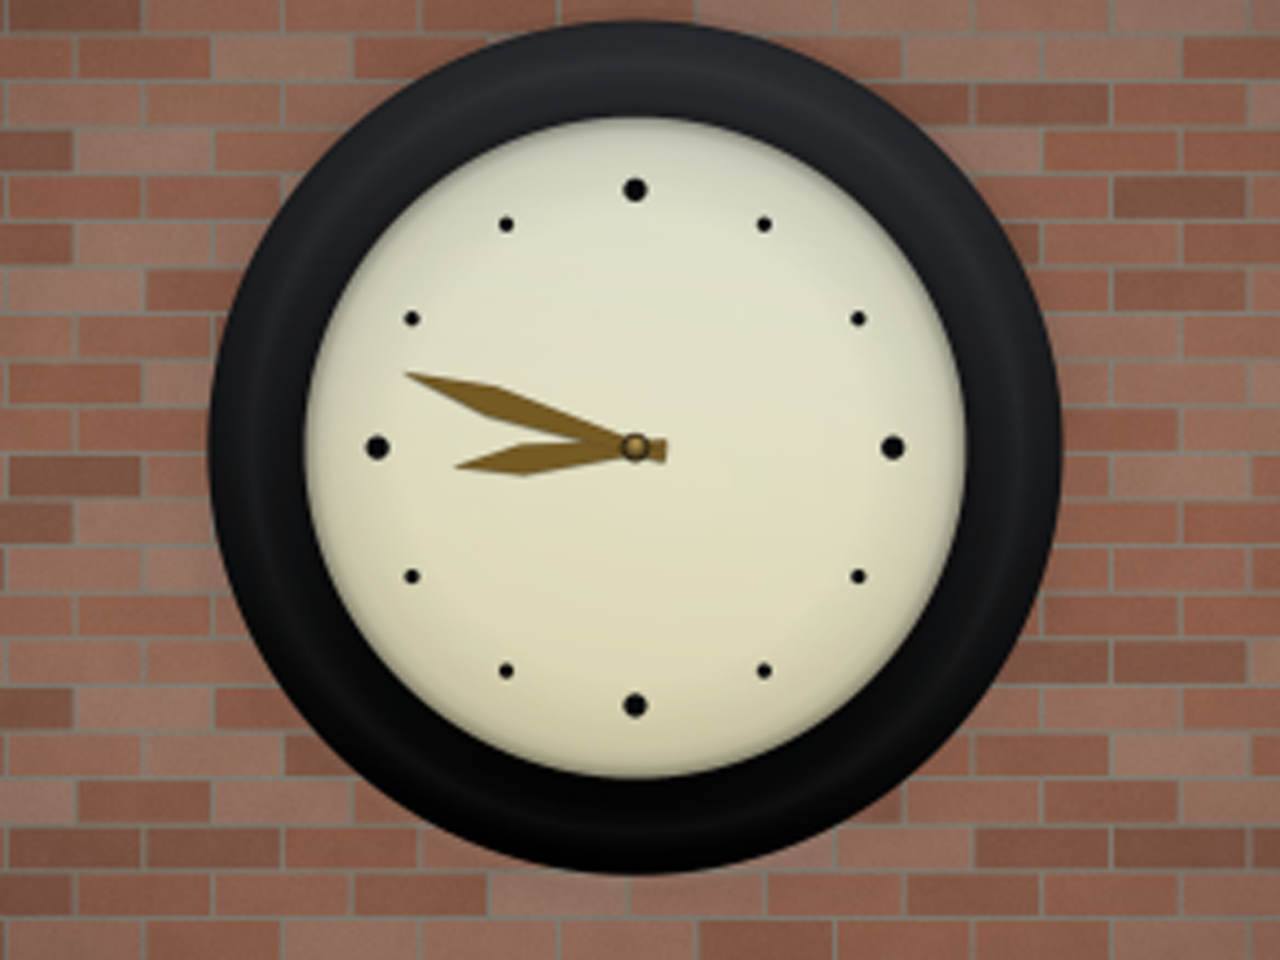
8:48
